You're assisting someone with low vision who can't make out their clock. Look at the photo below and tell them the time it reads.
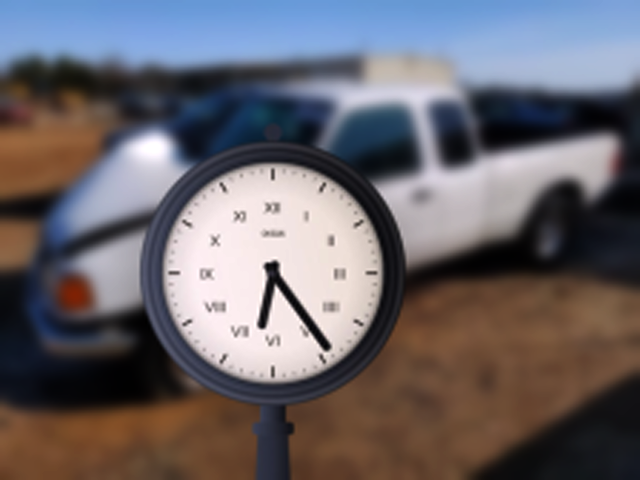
6:24
